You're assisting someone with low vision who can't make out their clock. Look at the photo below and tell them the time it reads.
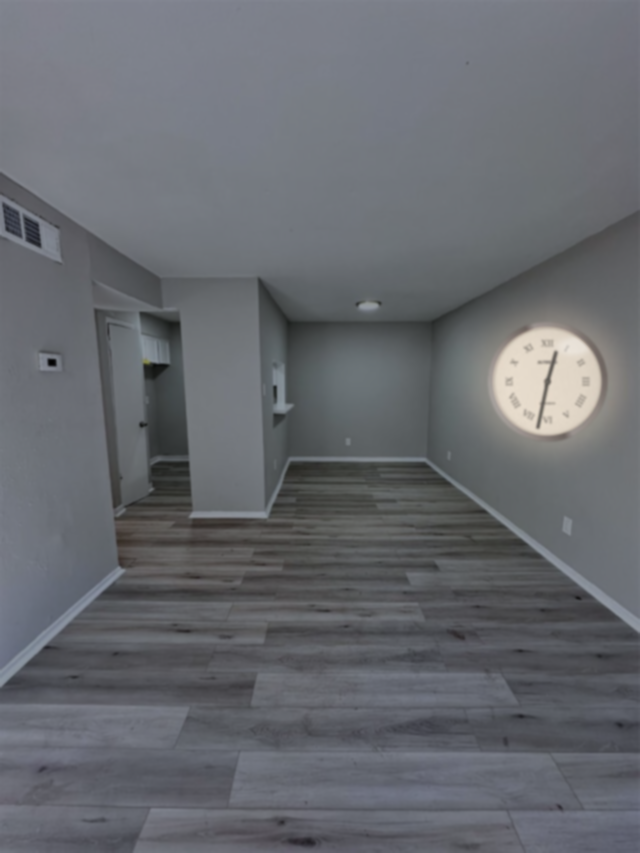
12:32
